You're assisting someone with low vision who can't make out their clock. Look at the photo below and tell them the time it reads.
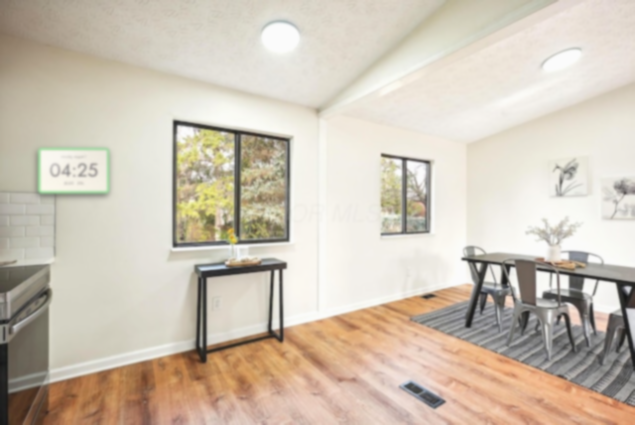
4:25
